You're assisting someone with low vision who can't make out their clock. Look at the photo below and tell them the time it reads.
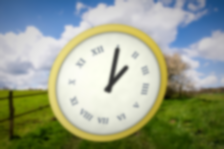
2:05
